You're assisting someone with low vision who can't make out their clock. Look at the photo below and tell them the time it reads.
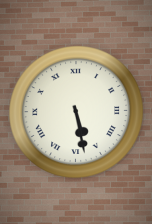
5:28
